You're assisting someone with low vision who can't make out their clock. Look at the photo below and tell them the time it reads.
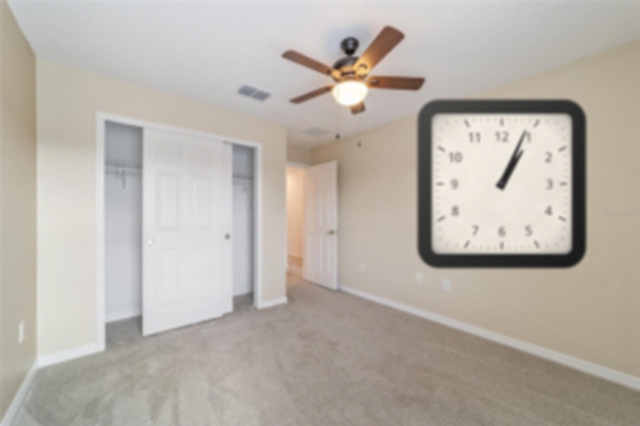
1:04
